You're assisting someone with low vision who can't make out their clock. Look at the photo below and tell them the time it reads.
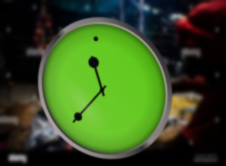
11:38
